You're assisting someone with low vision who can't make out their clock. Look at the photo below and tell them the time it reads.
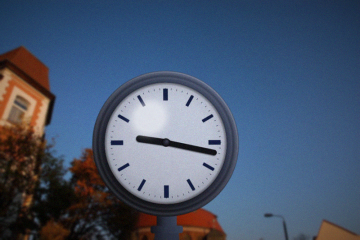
9:17
